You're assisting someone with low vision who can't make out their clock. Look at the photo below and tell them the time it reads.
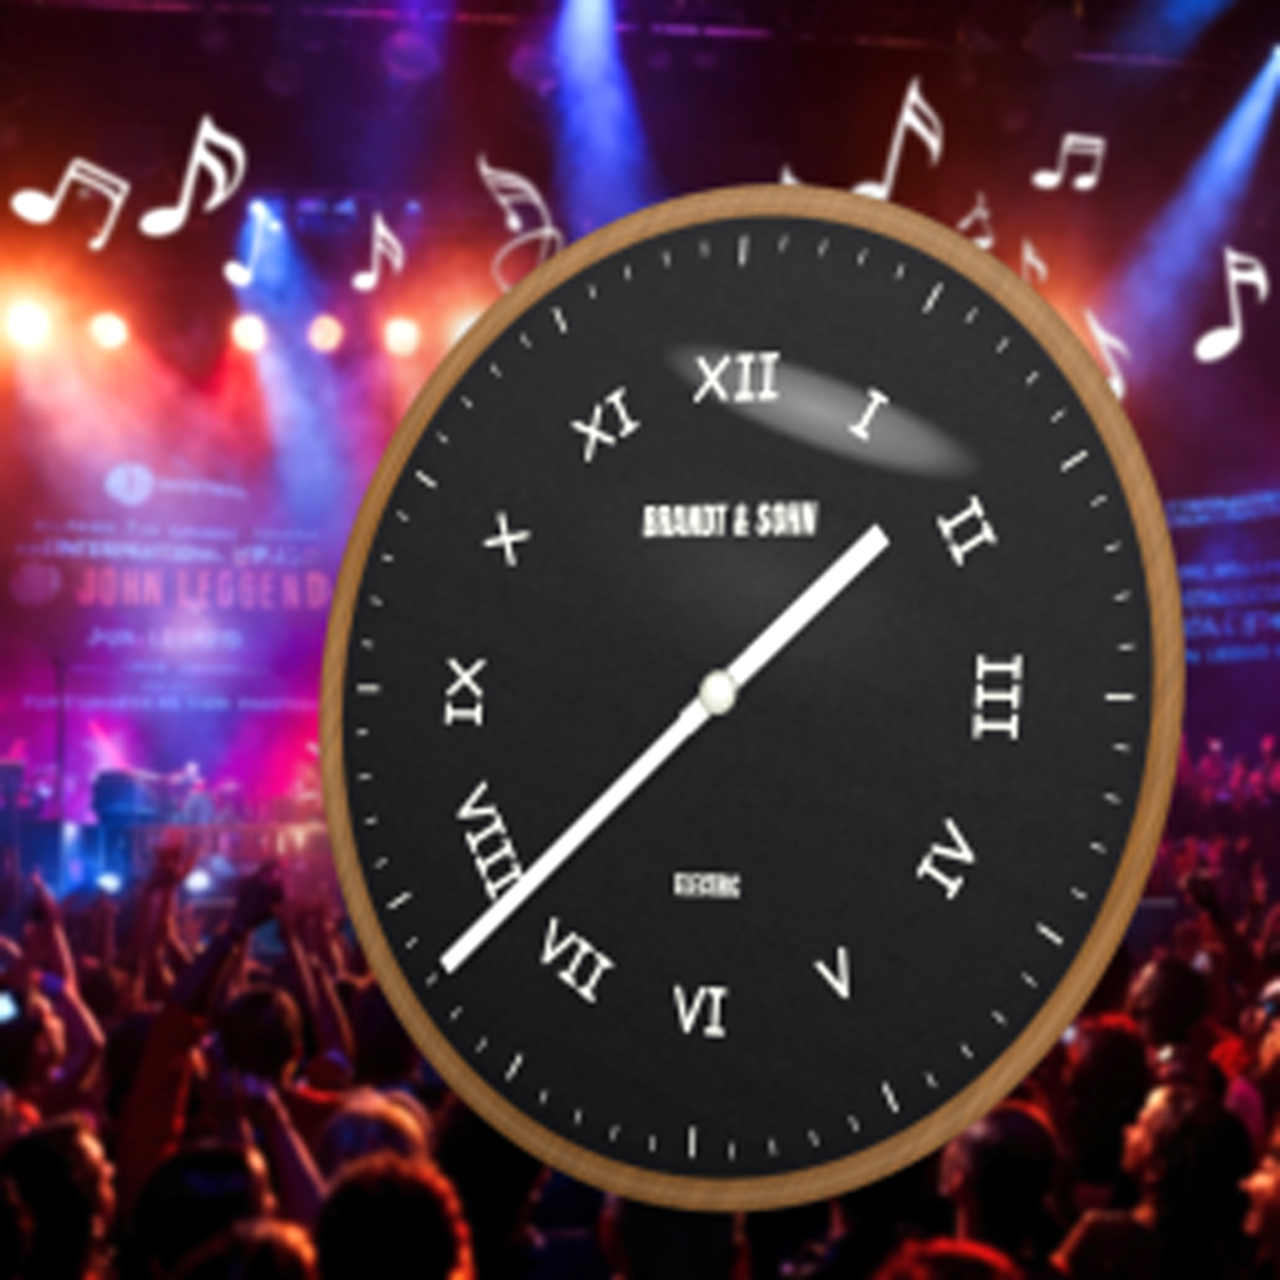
1:38
